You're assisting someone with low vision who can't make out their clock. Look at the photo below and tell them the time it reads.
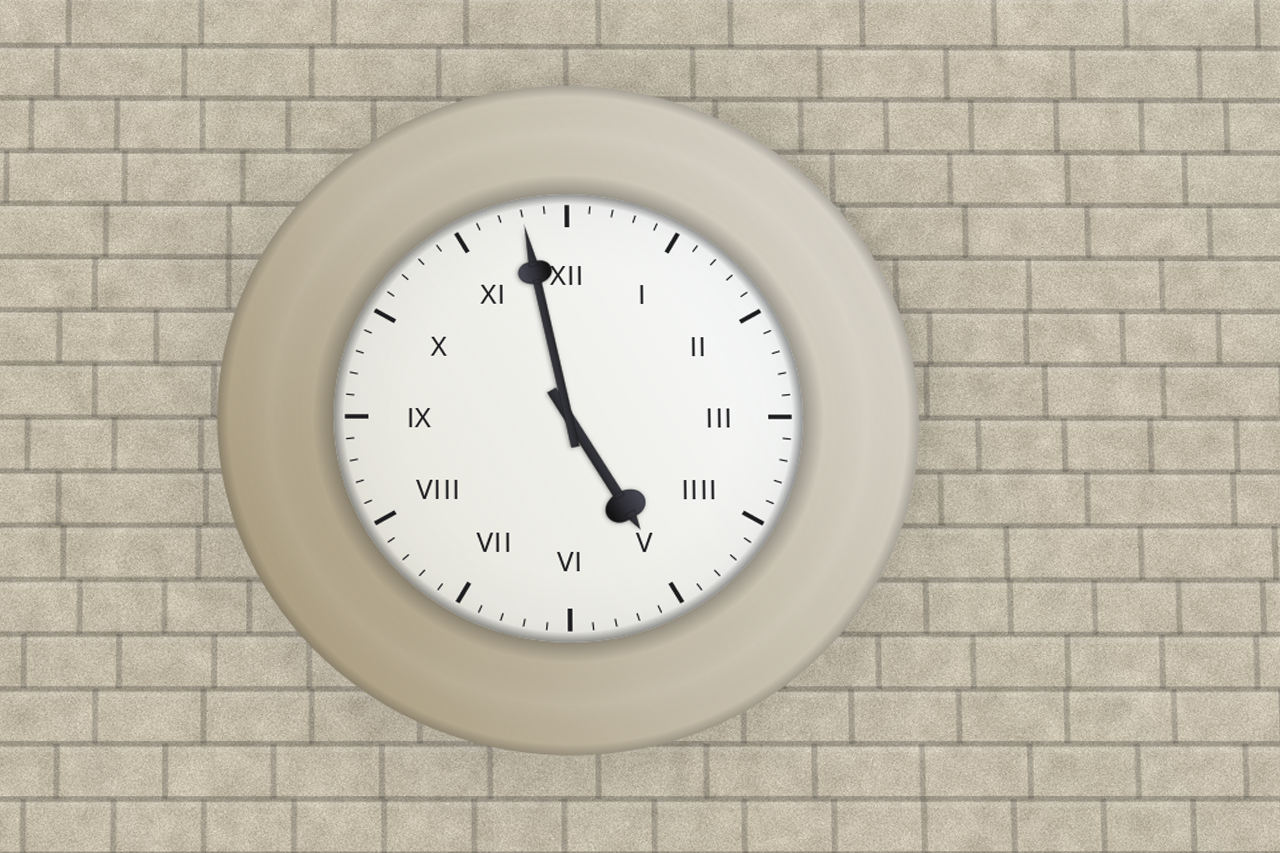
4:58
